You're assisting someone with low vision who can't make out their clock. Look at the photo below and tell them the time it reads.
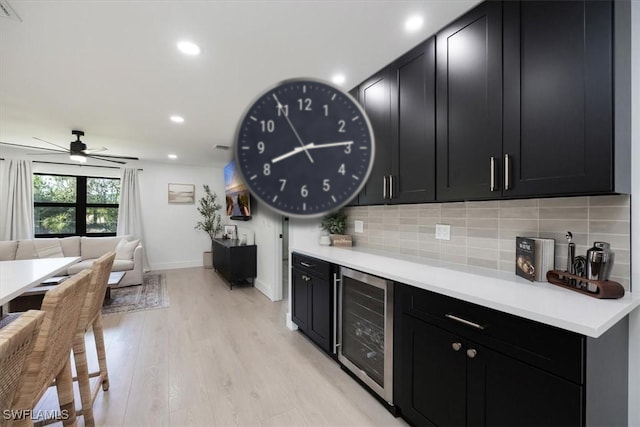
8:13:55
